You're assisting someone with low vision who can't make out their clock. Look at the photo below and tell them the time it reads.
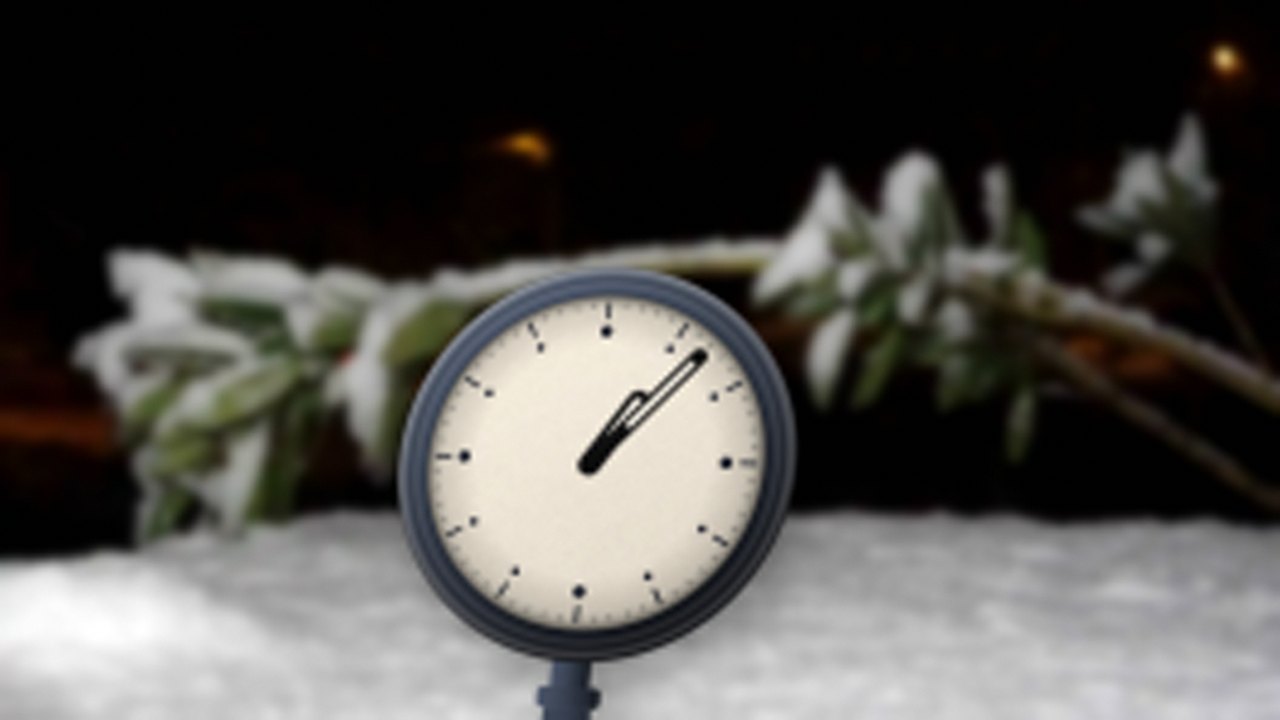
1:07
